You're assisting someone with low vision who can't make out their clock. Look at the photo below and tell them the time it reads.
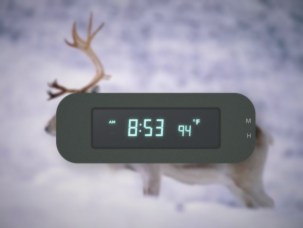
8:53
